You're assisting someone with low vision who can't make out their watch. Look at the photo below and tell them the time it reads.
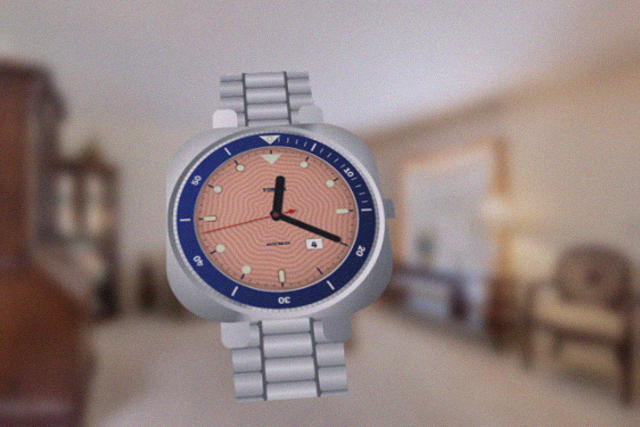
12:19:43
